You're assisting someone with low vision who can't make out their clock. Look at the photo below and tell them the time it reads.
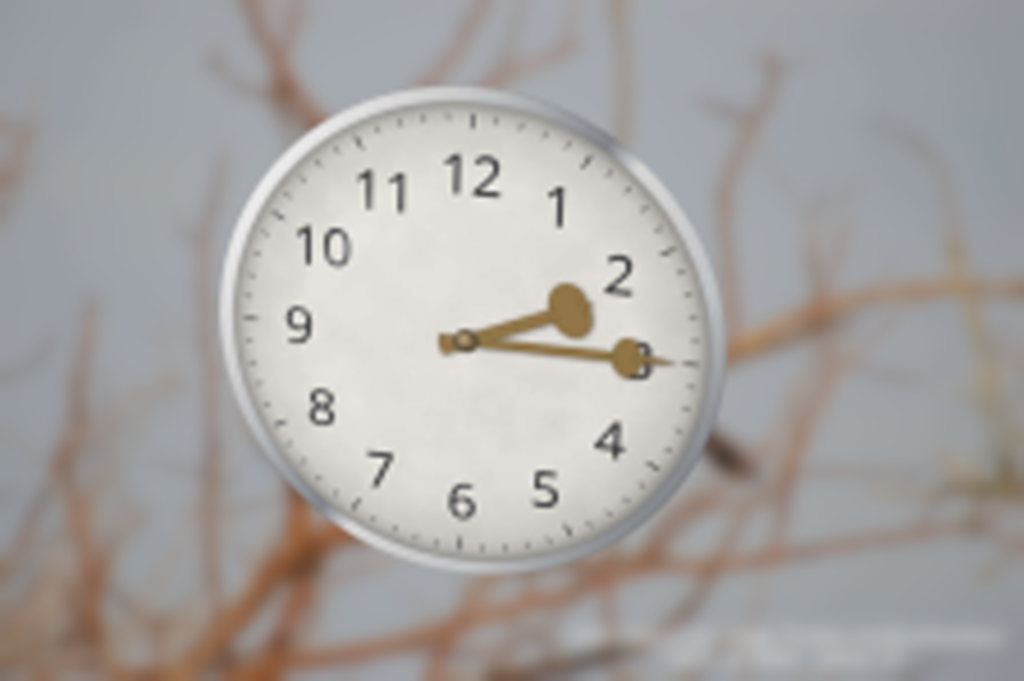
2:15
